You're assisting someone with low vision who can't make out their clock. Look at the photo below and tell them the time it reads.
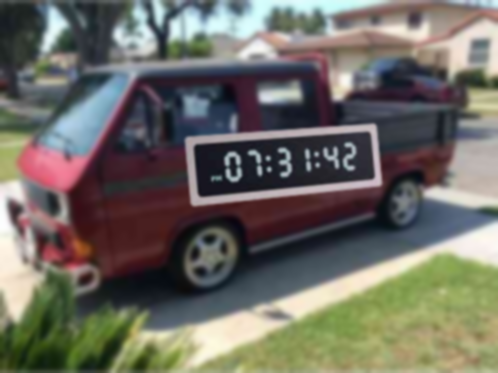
7:31:42
